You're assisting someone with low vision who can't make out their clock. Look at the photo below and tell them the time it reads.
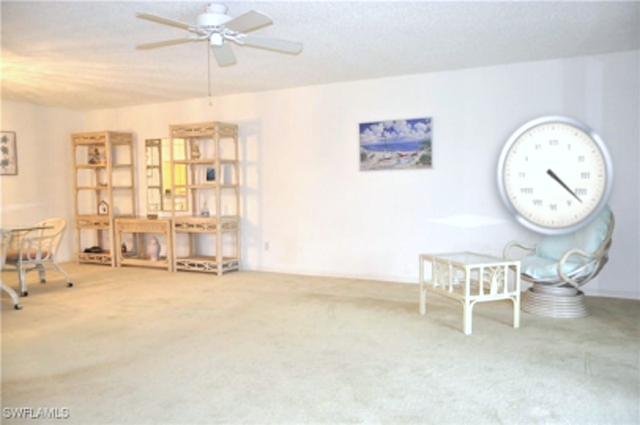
4:22
